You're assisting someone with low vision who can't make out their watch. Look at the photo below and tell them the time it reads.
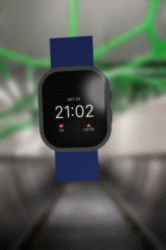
21:02
